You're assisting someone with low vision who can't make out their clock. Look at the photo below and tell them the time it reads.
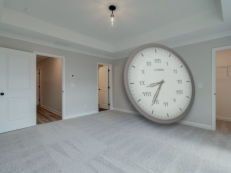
8:36
